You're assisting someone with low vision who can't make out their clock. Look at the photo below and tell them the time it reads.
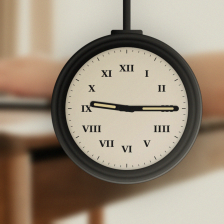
9:15
